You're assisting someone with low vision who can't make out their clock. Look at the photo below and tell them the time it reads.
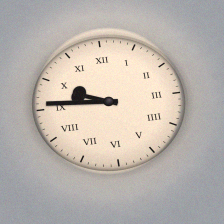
9:46
